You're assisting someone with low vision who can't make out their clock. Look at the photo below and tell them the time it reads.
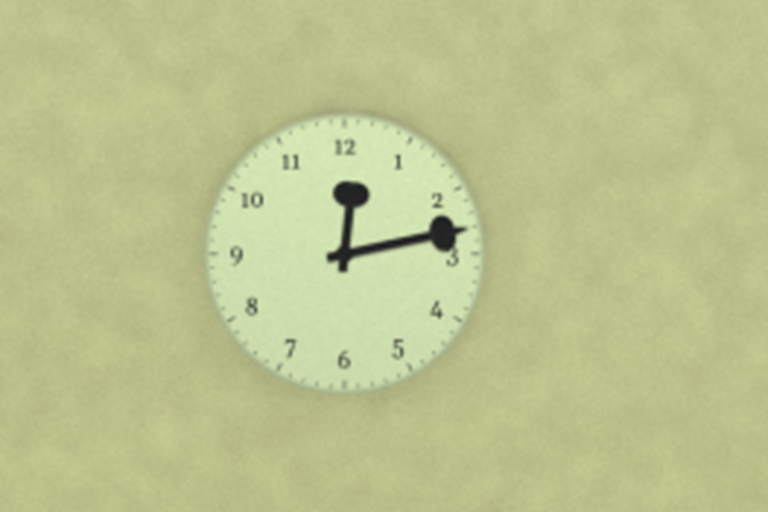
12:13
